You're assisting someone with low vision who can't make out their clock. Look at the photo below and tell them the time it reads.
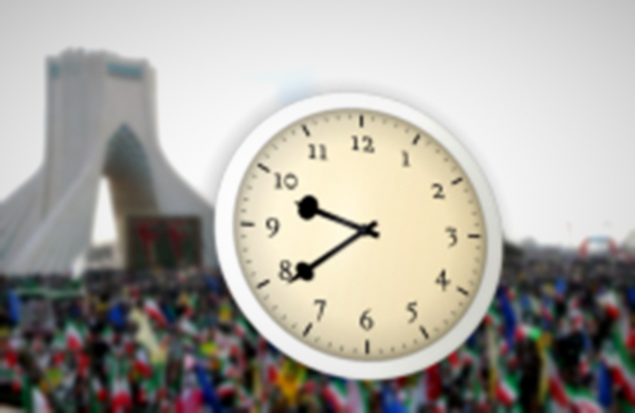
9:39
